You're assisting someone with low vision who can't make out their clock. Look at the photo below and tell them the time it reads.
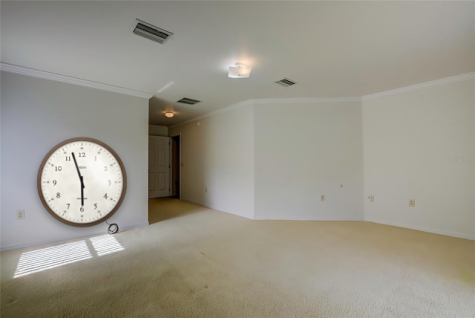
5:57
